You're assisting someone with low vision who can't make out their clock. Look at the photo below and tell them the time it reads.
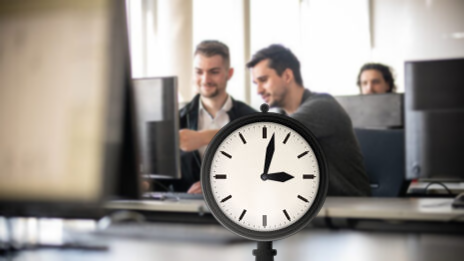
3:02
